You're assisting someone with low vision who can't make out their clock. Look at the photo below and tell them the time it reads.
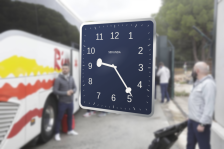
9:24
